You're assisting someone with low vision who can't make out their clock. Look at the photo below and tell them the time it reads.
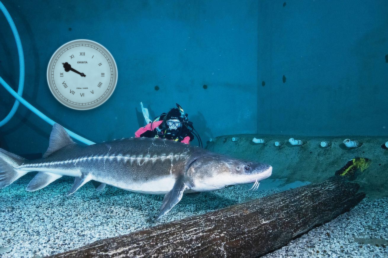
9:50
